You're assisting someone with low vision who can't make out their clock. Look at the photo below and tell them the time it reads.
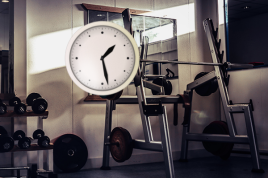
1:28
